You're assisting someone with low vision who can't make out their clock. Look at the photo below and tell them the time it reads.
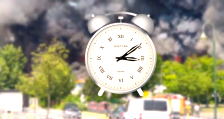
3:09
